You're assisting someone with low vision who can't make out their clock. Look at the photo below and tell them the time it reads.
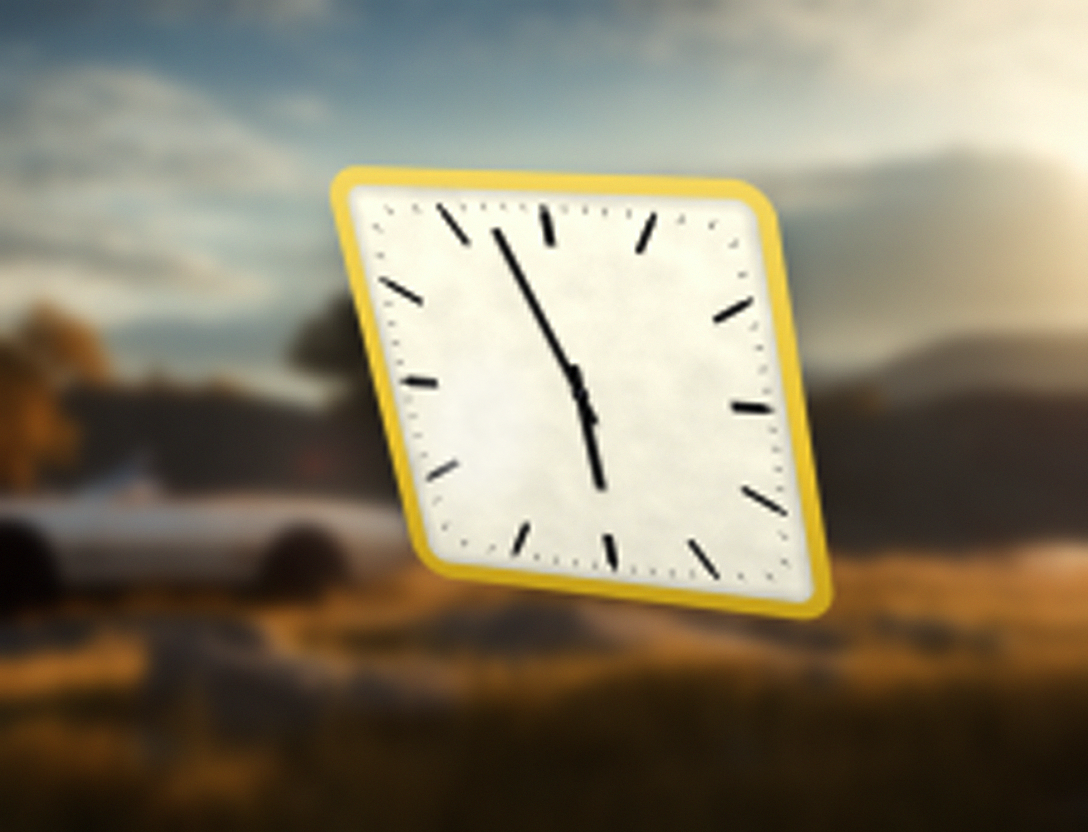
5:57
